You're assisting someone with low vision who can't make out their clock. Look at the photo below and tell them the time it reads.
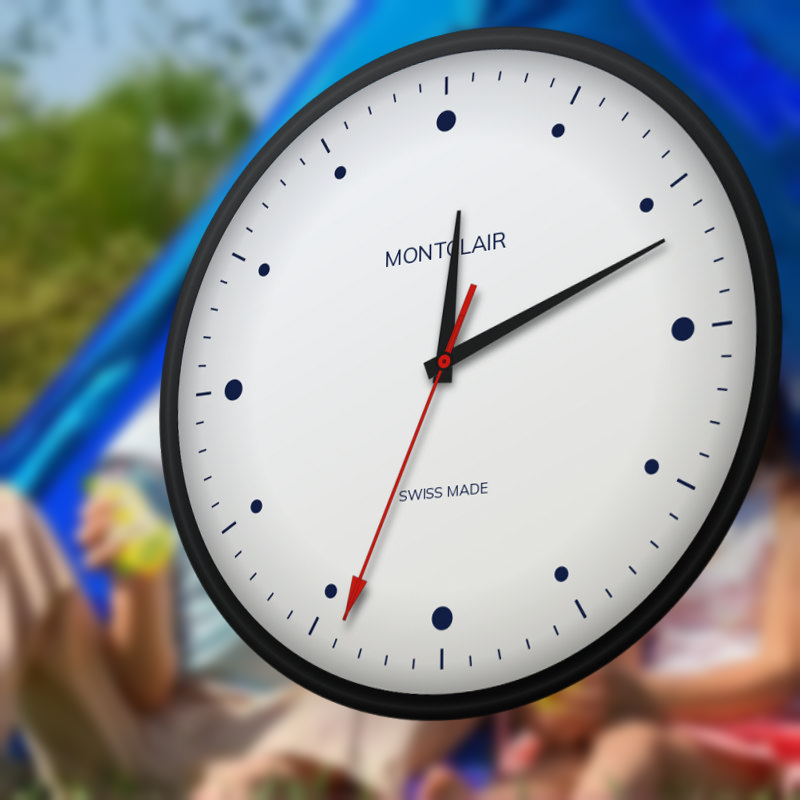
12:11:34
